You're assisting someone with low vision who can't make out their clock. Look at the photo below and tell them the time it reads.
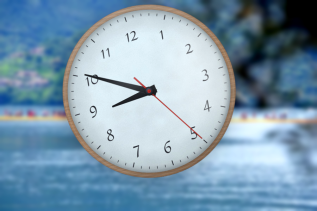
8:50:25
